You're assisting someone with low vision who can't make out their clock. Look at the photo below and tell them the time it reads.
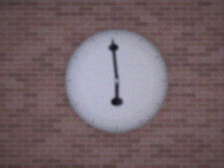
5:59
